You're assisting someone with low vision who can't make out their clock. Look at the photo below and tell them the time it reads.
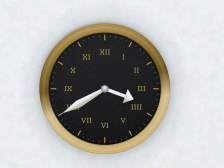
3:40
